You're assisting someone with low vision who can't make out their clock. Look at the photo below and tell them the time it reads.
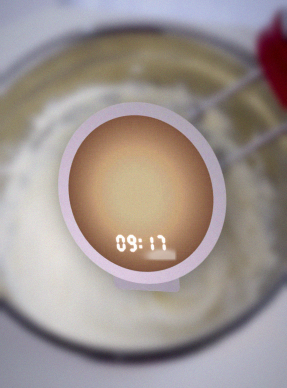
9:17
